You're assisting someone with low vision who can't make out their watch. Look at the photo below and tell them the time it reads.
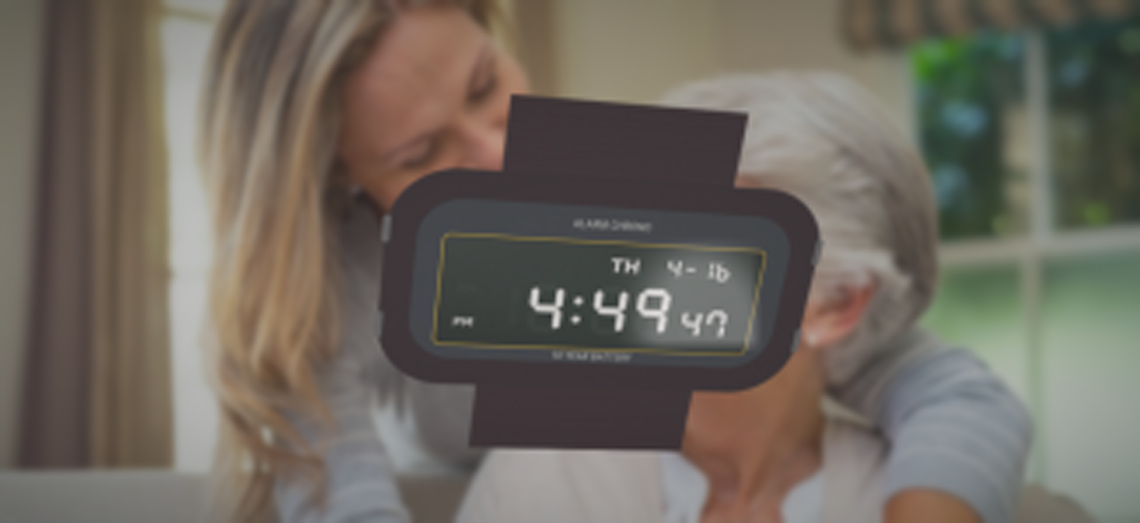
4:49:47
